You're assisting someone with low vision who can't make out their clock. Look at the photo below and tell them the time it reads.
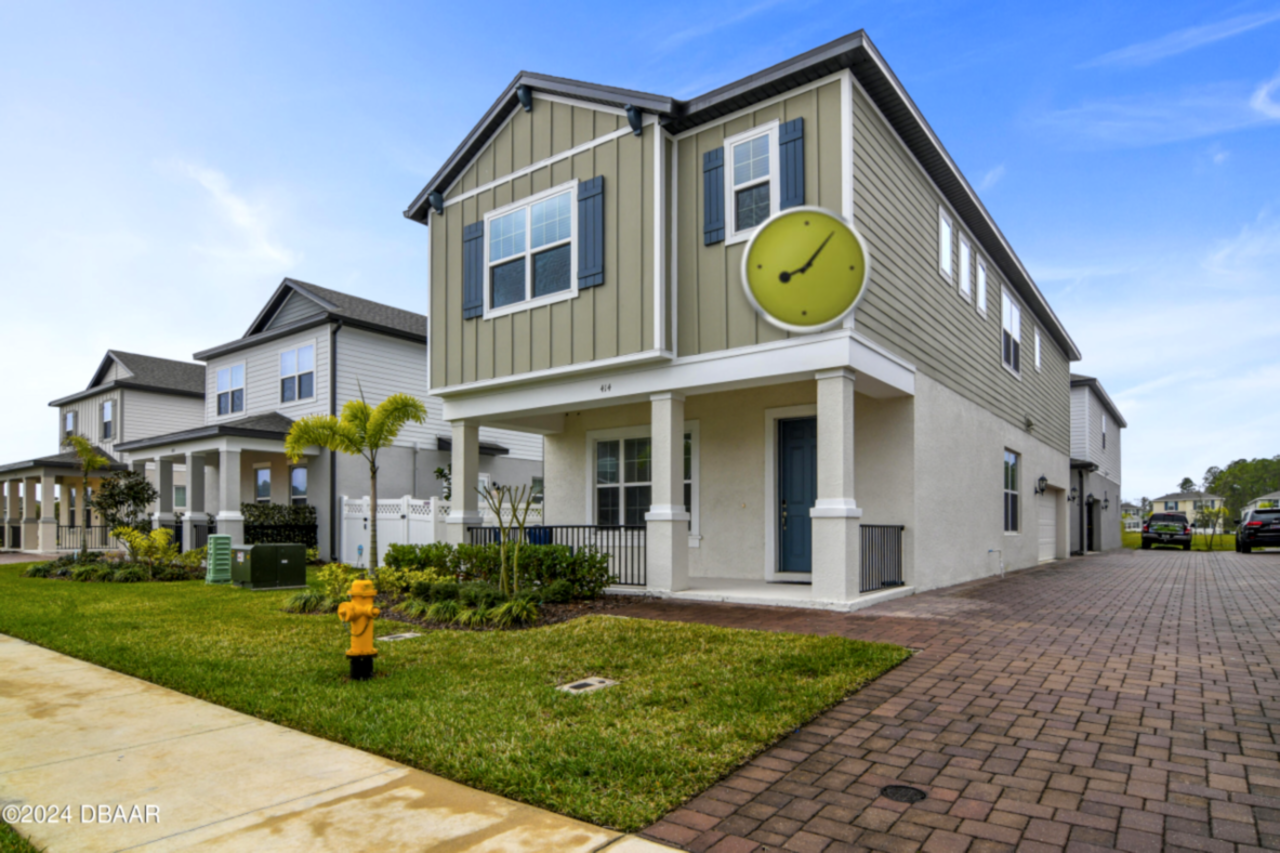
8:06
